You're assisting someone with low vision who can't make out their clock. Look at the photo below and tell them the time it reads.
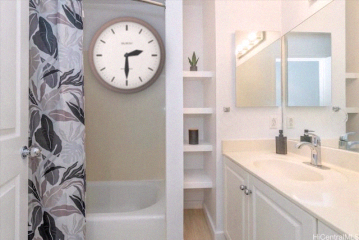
2:30
